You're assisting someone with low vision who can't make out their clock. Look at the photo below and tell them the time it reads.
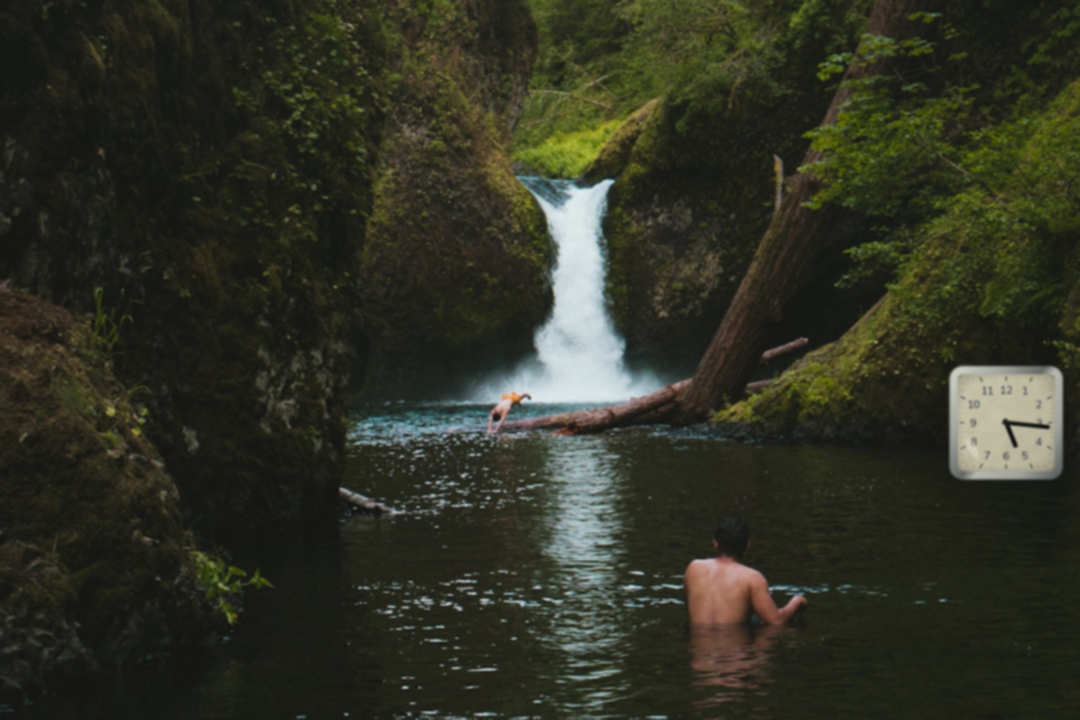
5:16
